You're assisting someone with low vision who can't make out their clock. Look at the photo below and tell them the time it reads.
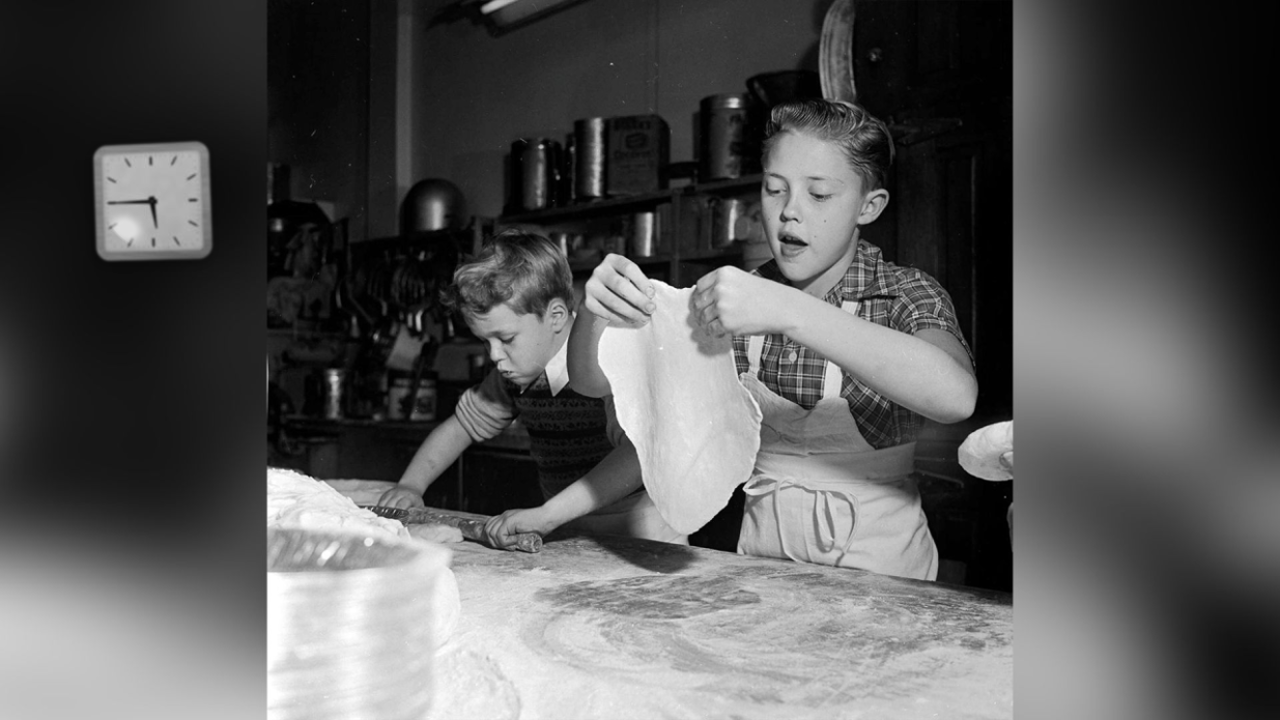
5:45
